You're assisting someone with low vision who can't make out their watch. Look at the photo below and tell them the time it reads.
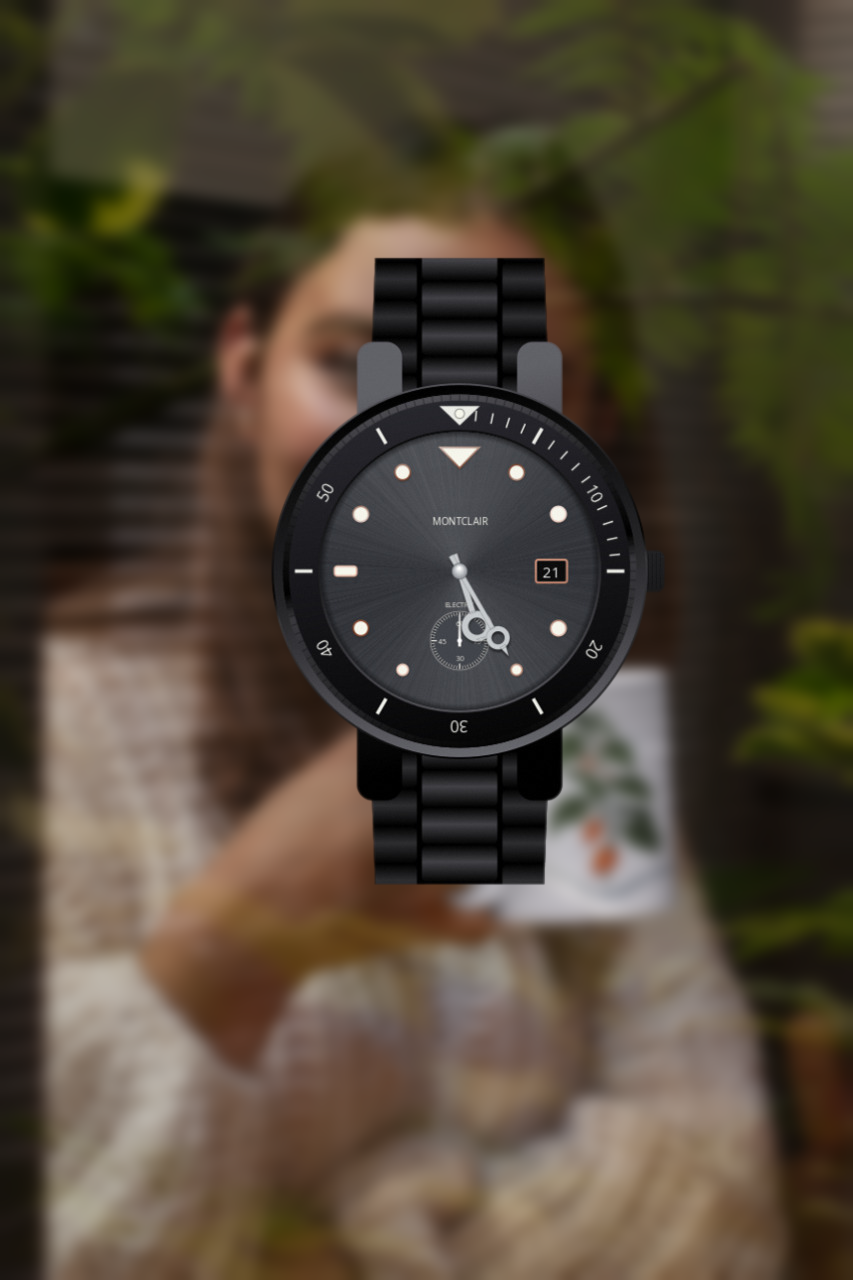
5:25
